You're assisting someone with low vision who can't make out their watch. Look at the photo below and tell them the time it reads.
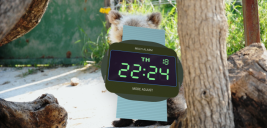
22:24
